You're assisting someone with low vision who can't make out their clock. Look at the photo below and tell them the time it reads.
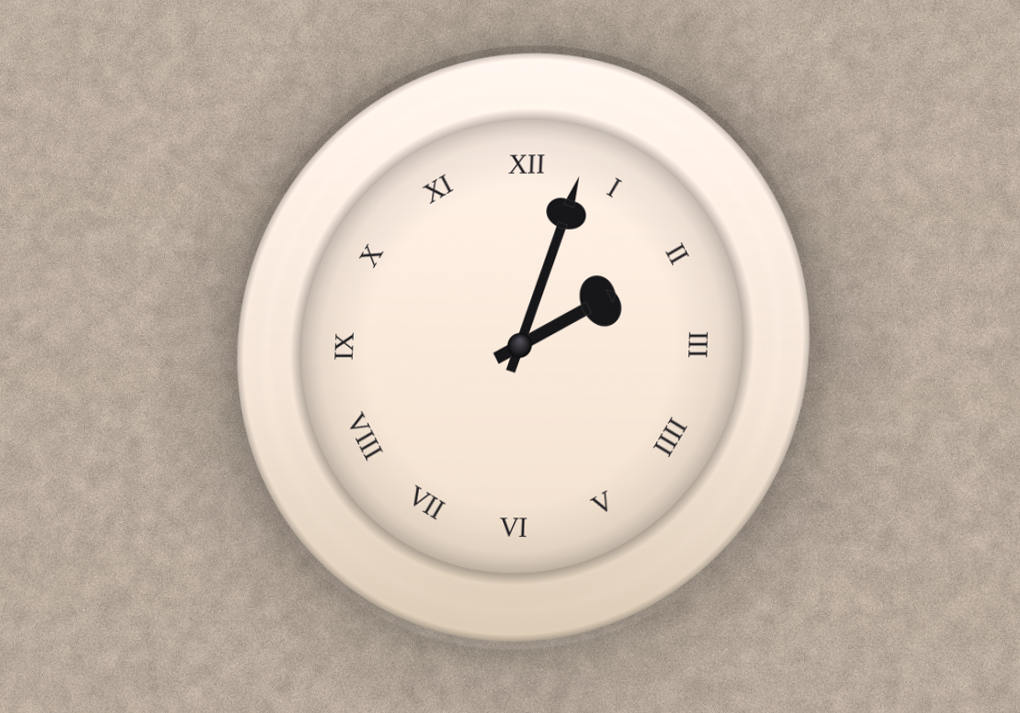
2:03
